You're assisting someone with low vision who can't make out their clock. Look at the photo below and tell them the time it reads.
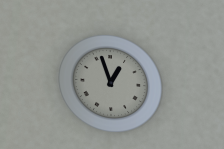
12:57
